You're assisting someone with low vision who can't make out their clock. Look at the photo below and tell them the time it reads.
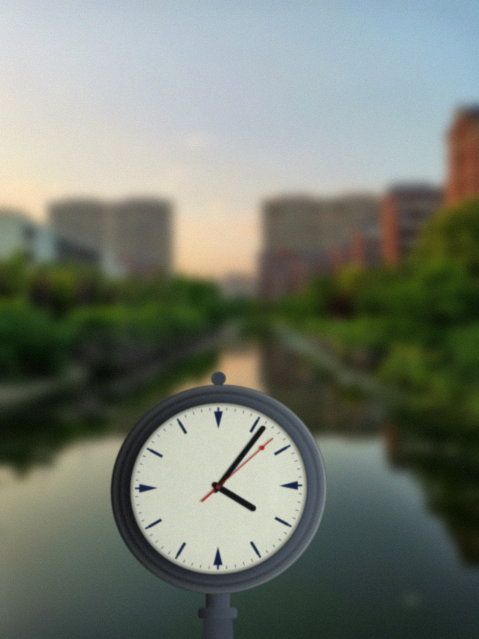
4:06:08
